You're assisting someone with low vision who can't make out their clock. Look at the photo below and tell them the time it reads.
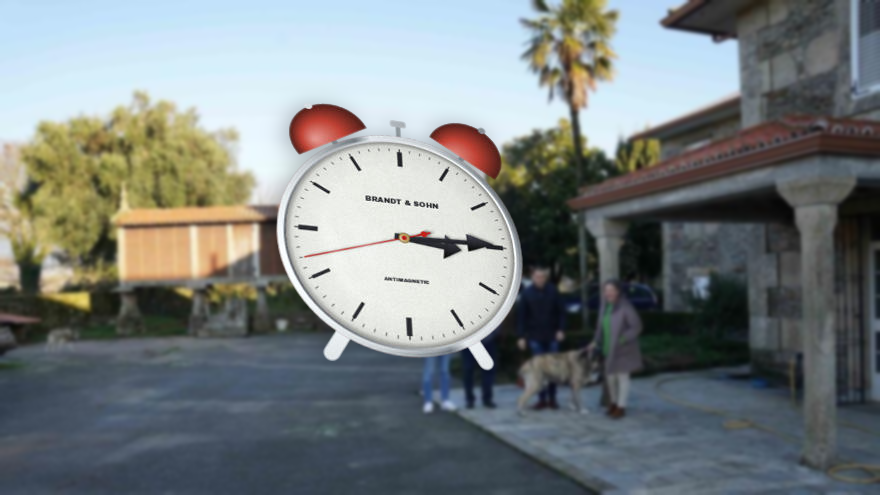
3:14:42
